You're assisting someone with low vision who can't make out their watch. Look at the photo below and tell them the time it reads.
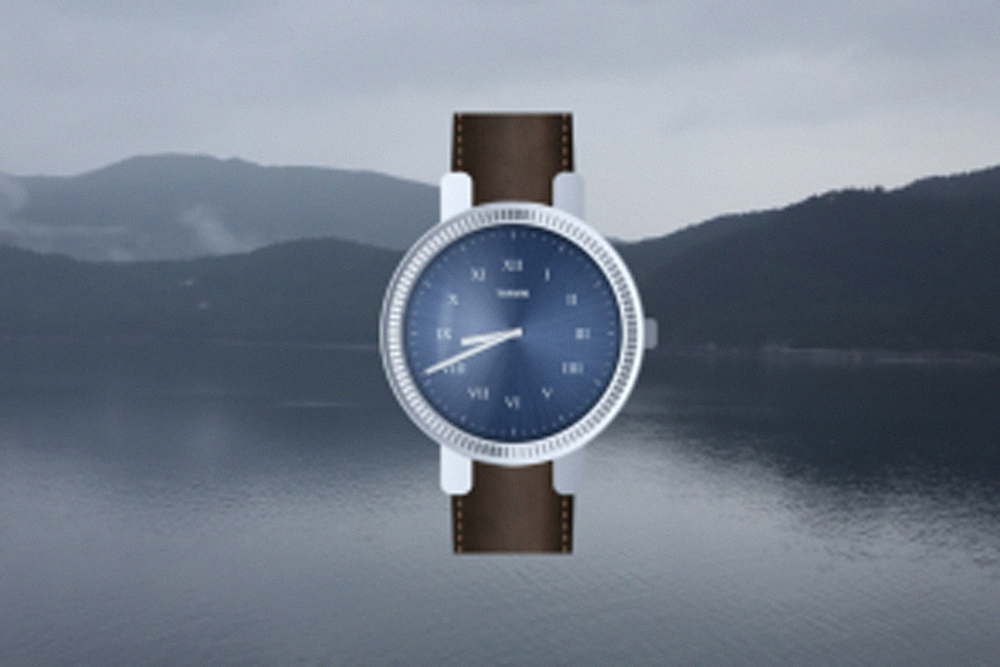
8:41
